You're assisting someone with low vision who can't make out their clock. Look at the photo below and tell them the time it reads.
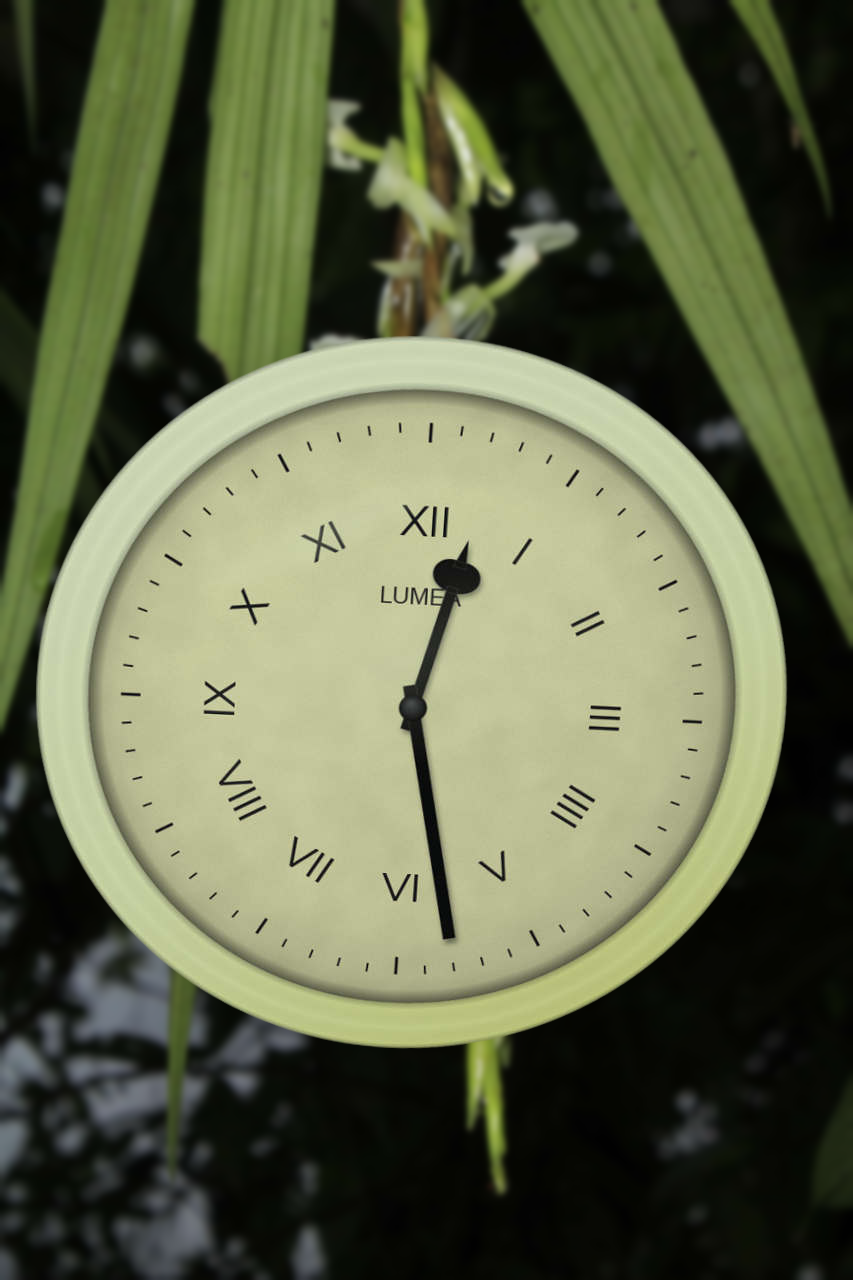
12:28
